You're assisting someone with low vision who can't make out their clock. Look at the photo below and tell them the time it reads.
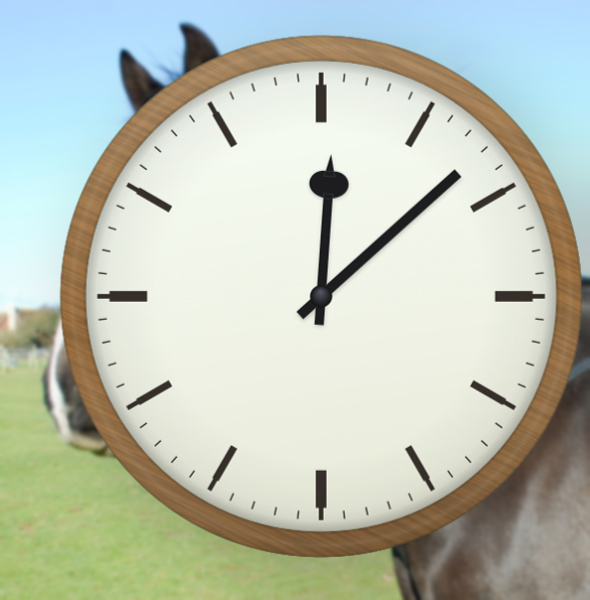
12:08
